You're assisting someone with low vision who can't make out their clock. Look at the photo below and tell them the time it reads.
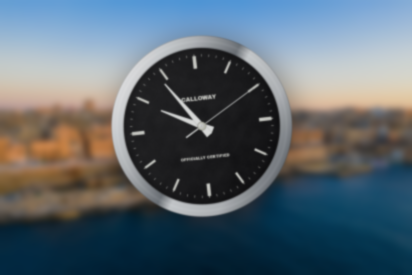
9:54:10
